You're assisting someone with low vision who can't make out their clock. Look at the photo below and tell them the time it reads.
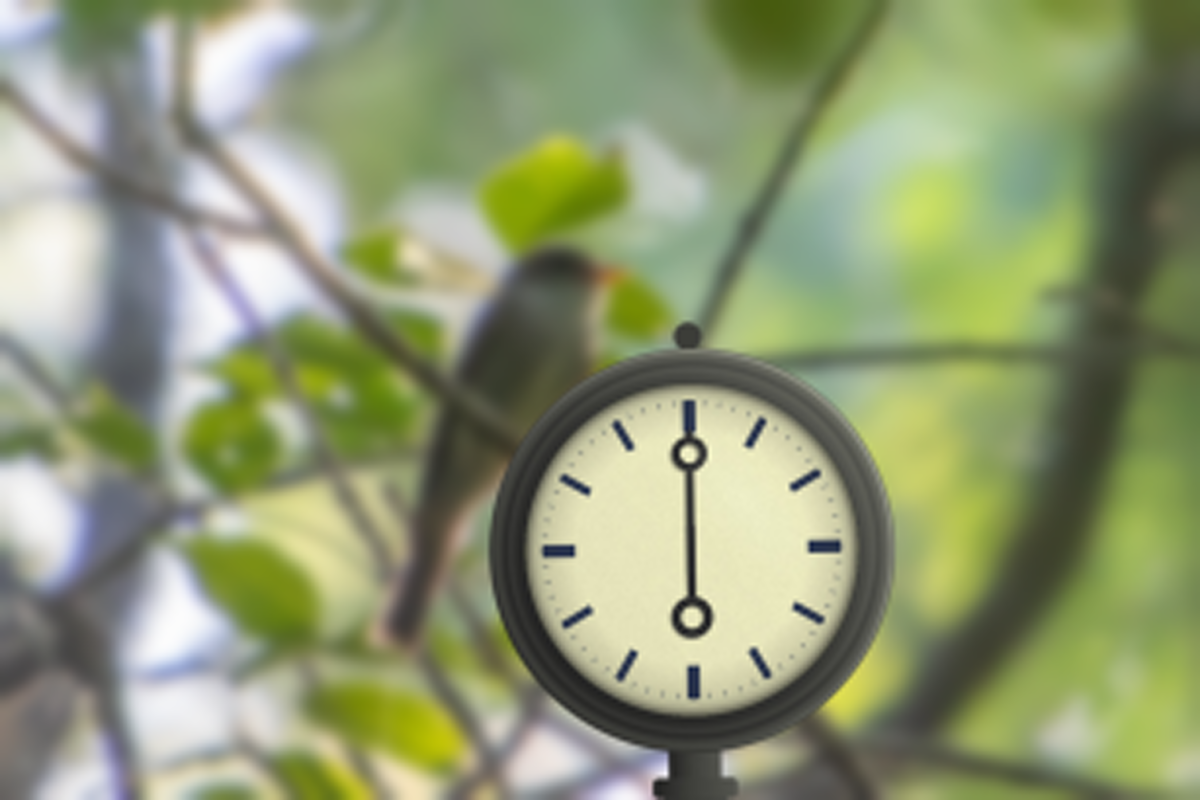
6:00
